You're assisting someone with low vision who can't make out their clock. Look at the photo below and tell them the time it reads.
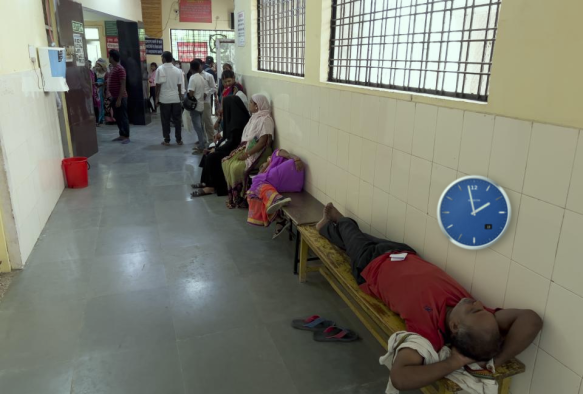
1:58
